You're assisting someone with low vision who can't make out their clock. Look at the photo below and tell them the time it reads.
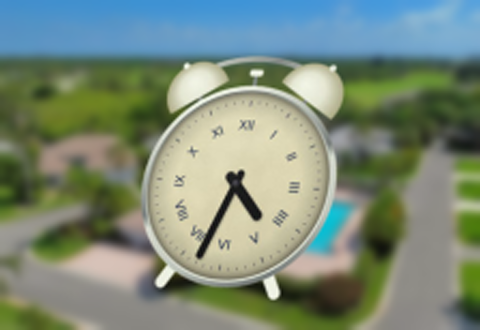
4:33
